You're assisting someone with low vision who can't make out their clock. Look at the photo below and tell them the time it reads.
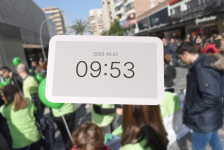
9:53
